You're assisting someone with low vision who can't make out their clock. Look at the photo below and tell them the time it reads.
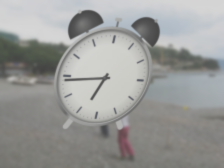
6:44
